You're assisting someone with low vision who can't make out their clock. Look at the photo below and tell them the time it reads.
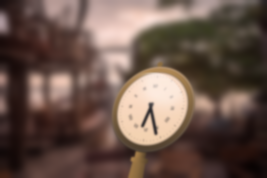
6:26
